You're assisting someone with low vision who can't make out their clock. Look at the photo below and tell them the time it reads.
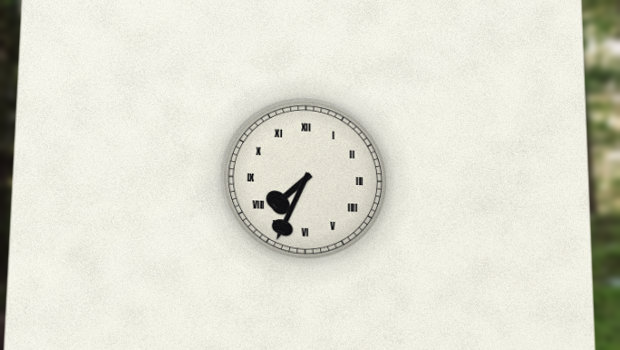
7:34
